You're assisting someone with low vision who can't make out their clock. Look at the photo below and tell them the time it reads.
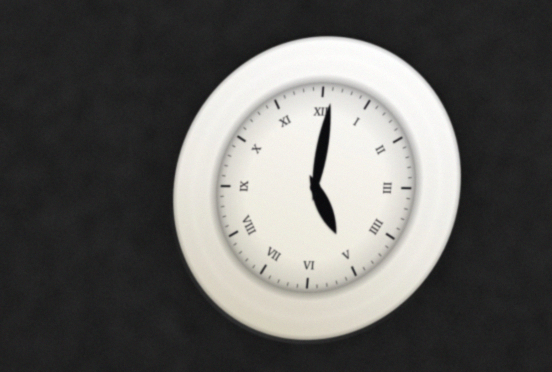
5:01
